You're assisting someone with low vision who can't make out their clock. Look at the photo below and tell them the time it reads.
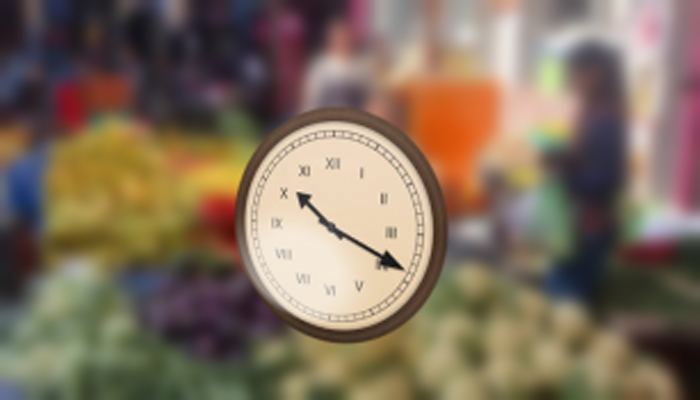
10:19
